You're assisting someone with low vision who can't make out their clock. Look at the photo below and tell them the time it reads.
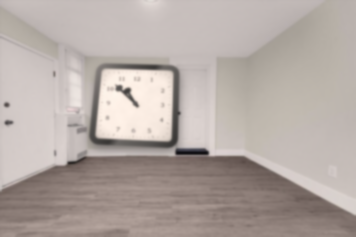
10:52
